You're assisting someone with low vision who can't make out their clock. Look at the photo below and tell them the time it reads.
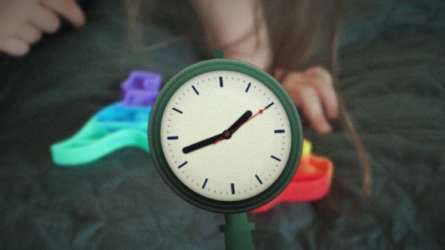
1:42:10
